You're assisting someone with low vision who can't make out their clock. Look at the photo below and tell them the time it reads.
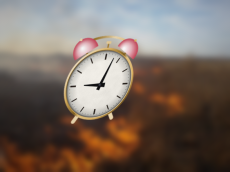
9:03
